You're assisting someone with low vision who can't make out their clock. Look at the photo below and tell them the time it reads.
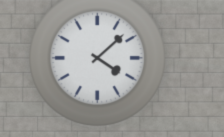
4:08
